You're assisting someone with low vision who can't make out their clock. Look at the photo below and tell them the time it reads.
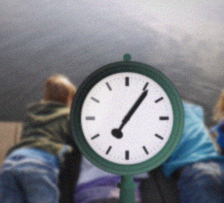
7:06
